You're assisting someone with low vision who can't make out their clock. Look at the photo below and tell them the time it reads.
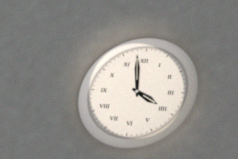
3:58
